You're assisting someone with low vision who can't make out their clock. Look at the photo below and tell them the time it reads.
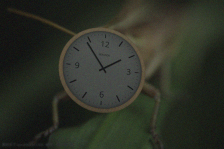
1:54
